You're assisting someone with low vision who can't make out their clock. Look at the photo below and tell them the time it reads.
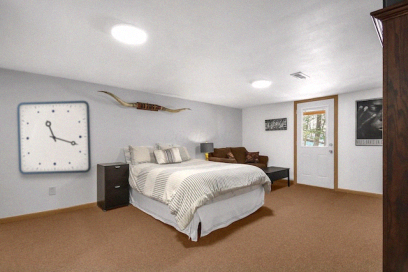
11:18
